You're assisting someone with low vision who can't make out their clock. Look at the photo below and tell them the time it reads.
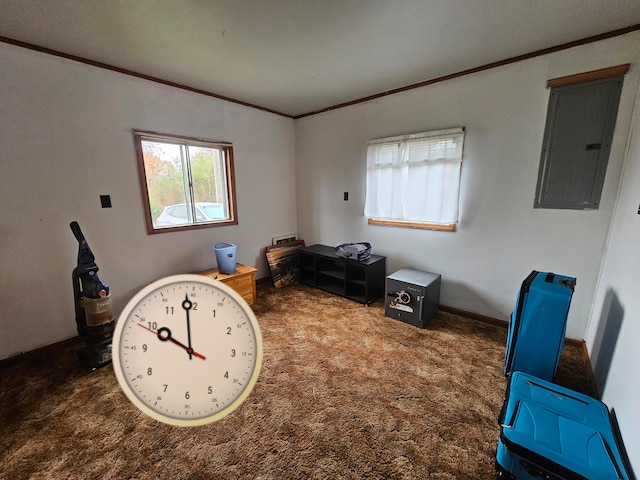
9:58:49
